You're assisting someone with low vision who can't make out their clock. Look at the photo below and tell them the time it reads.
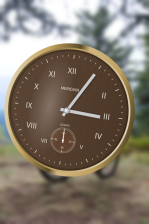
3:05
